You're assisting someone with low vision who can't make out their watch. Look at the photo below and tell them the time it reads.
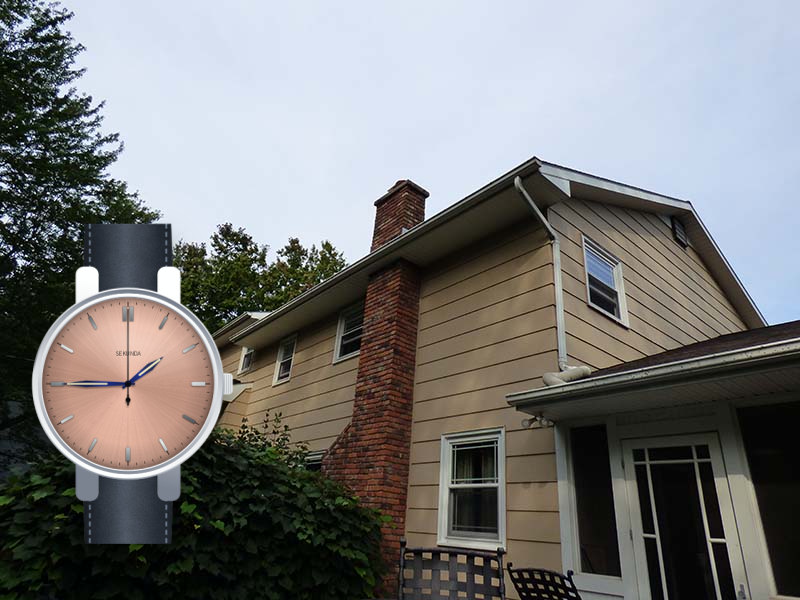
1:45:00
